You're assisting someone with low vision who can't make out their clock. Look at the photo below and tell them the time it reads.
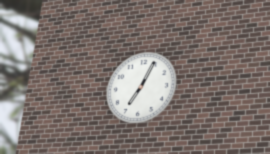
7:04
